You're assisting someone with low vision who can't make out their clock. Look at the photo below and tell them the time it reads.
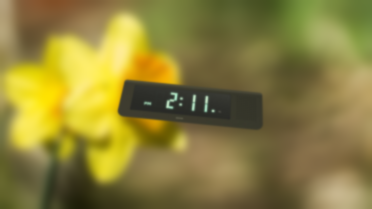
2:11
